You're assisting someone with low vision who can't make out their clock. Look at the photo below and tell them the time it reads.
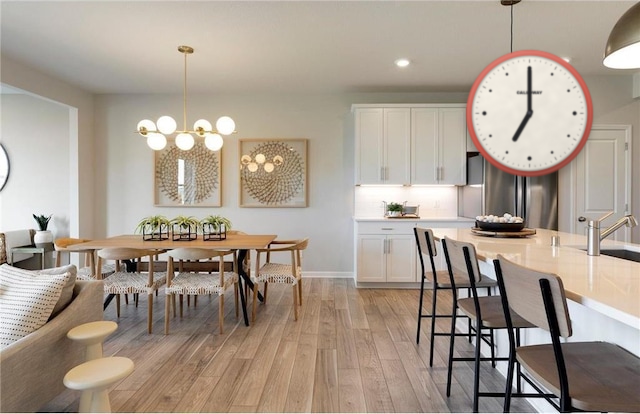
7:00
